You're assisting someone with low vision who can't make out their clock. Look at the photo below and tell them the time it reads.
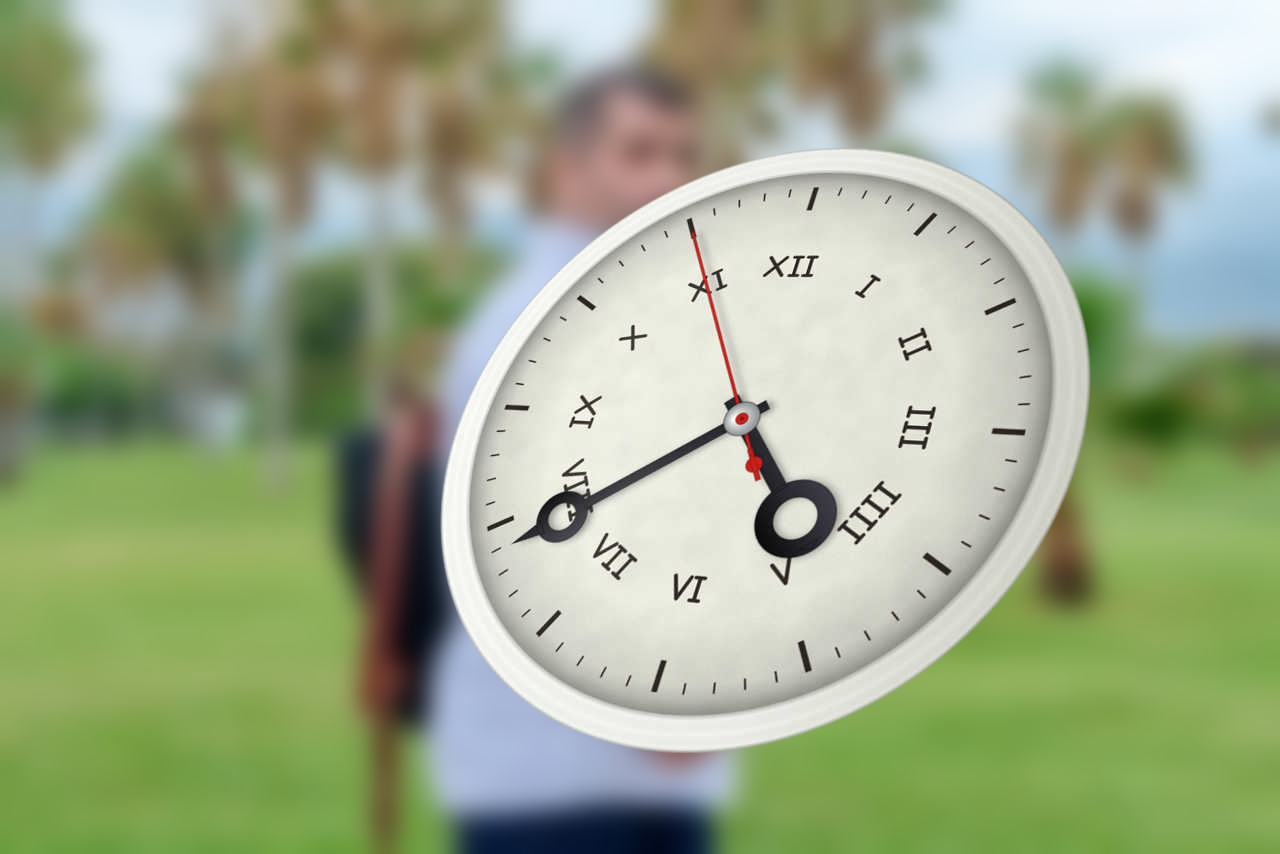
4:38:55
